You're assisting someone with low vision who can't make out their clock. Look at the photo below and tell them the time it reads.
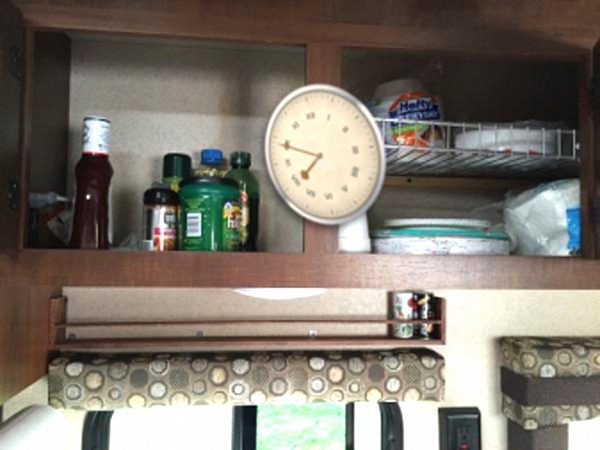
7:49
